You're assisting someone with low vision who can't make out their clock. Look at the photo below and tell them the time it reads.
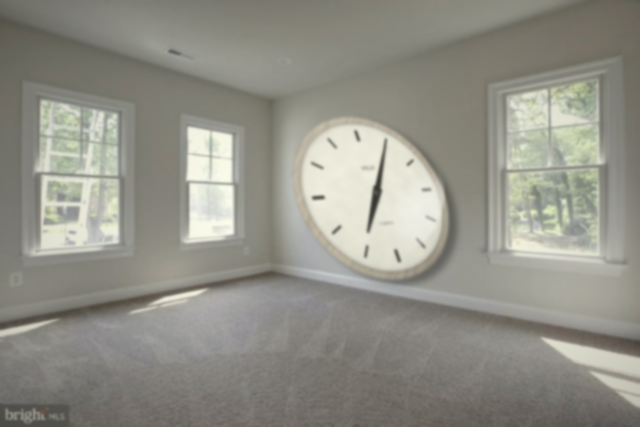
7:05
